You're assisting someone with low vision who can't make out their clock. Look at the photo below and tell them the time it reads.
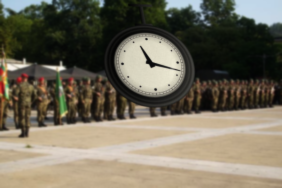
11:18
